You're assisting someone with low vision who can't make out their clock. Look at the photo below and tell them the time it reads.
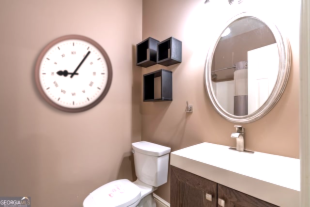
9:06
